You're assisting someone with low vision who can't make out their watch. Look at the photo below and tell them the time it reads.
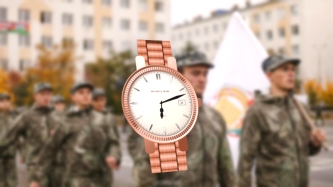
6:12
